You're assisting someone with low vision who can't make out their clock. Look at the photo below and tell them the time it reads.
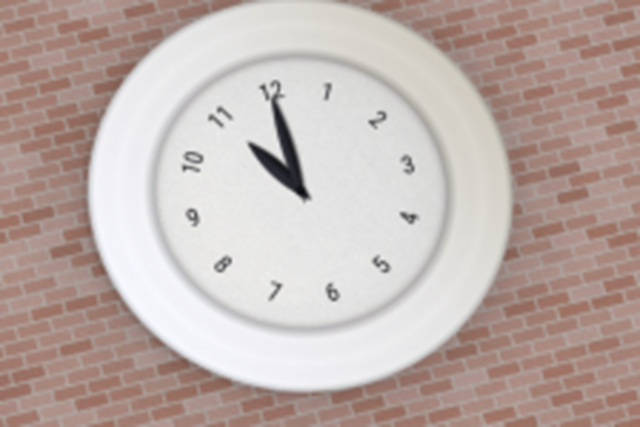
11:00
